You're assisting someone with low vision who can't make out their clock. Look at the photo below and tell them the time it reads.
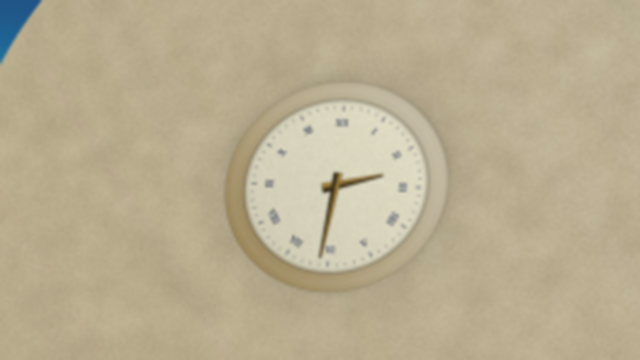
2:31
